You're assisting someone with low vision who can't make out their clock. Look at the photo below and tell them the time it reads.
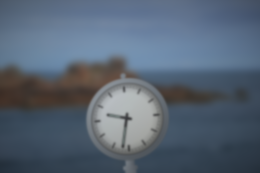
9:32
